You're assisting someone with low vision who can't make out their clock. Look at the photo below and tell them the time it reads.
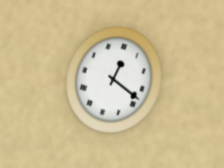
12:18
